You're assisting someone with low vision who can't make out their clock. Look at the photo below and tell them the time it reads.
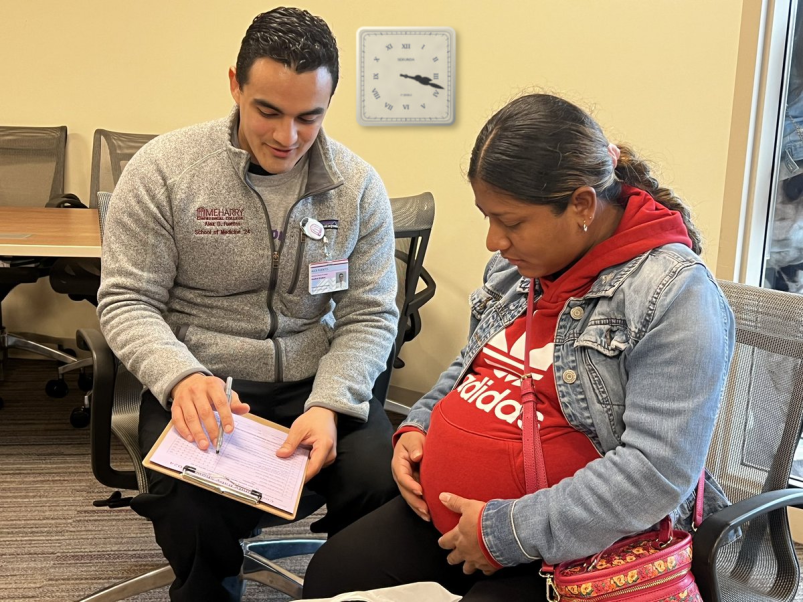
3:18
